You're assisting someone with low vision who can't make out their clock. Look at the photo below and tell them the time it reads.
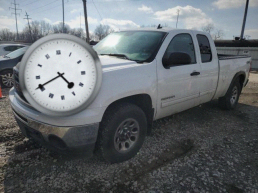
4:41
